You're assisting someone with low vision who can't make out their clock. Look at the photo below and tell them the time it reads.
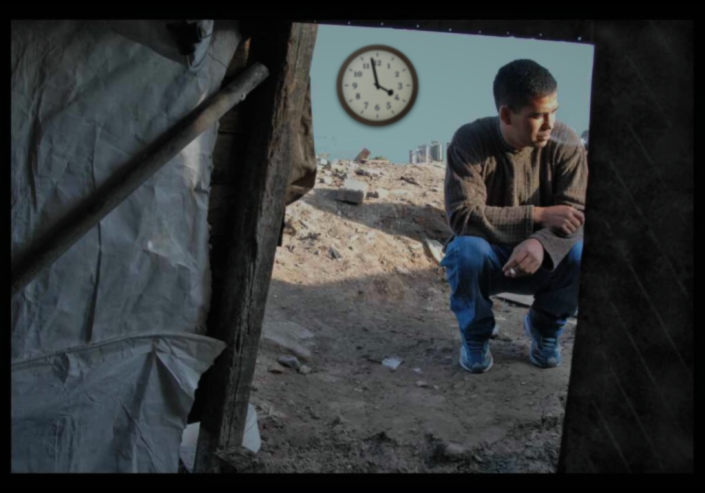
3:58
